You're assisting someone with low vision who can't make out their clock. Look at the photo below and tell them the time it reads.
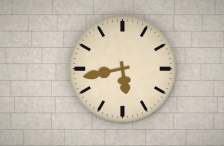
5:43
